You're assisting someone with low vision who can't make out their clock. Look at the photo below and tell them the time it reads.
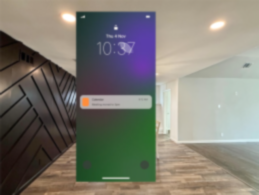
10:37
